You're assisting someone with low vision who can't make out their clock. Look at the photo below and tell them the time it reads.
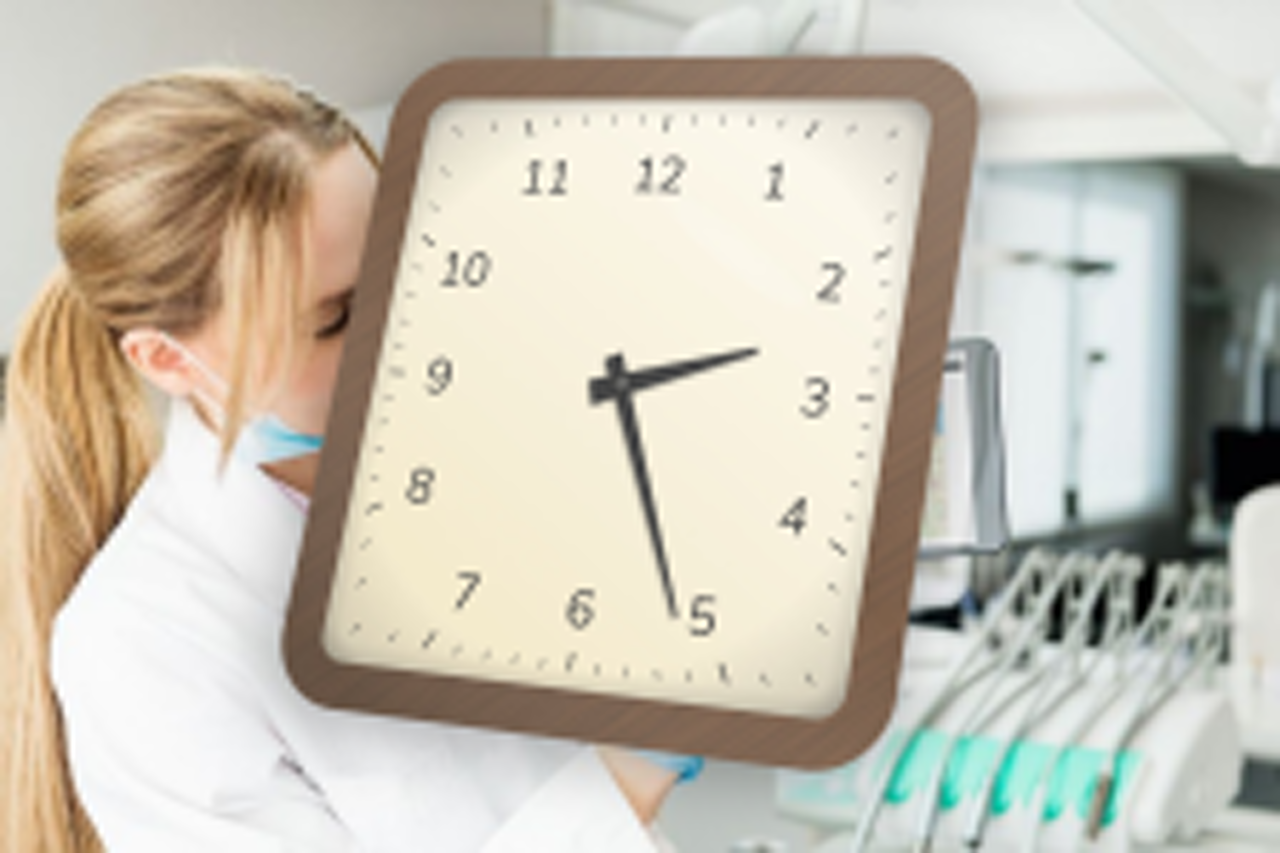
2:26
